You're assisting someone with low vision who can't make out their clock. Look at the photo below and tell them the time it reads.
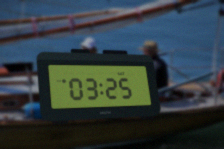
3:25
